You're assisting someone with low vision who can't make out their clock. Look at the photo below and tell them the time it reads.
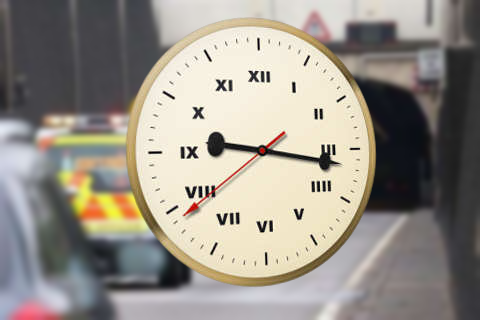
9:16:39
